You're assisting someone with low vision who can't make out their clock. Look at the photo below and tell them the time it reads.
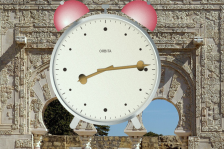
8:14
